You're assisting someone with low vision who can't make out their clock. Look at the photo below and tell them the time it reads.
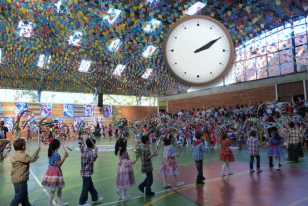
2:10
